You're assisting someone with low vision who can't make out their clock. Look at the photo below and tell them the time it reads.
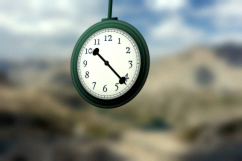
10:22
